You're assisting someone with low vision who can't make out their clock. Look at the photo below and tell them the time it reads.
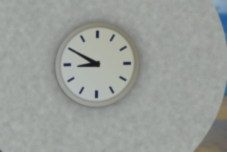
8:50
